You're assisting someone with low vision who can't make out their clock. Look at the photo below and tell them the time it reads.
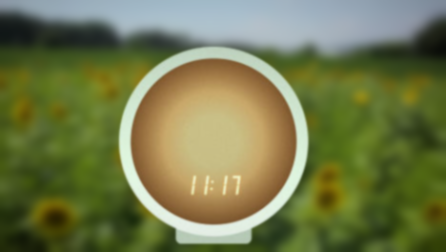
11:17
